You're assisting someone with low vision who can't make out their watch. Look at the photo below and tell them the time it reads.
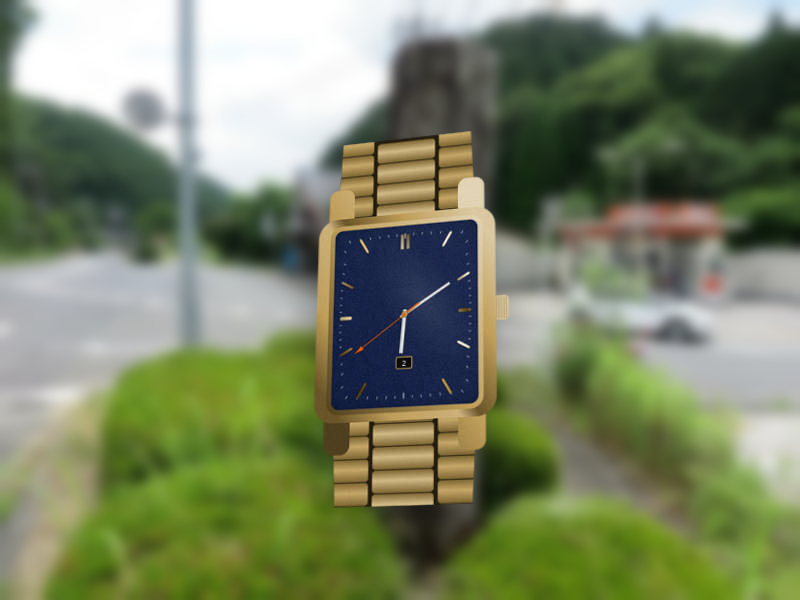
6:09:39
